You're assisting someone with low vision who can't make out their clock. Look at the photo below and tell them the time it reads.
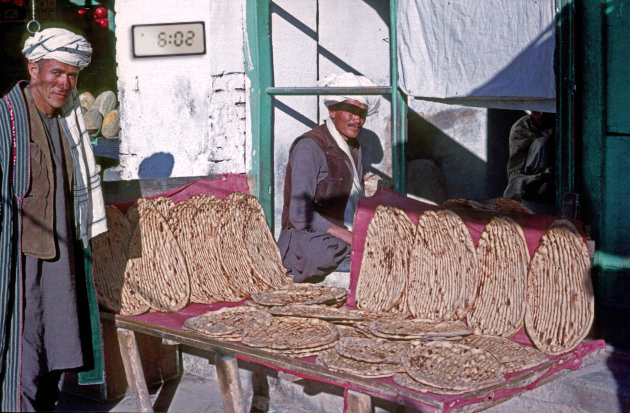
6:02
